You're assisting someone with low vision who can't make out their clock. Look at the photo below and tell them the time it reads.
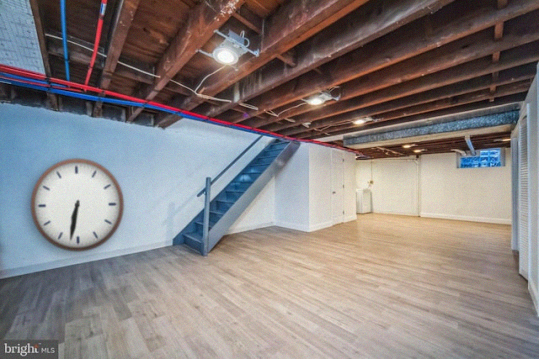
6:32
